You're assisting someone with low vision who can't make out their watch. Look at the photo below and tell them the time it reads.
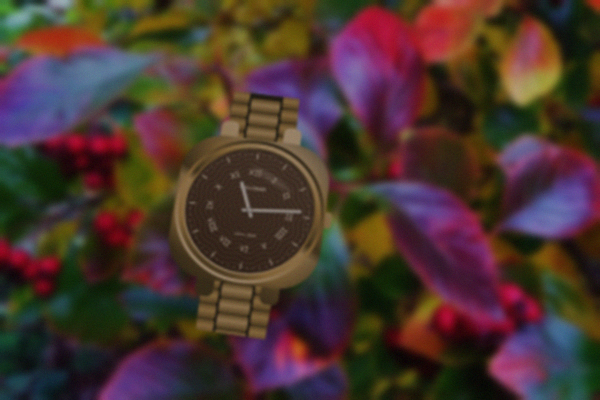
11:14
